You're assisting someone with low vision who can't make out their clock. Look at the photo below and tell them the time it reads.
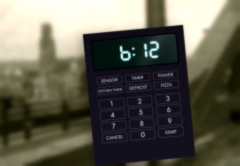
6:12
